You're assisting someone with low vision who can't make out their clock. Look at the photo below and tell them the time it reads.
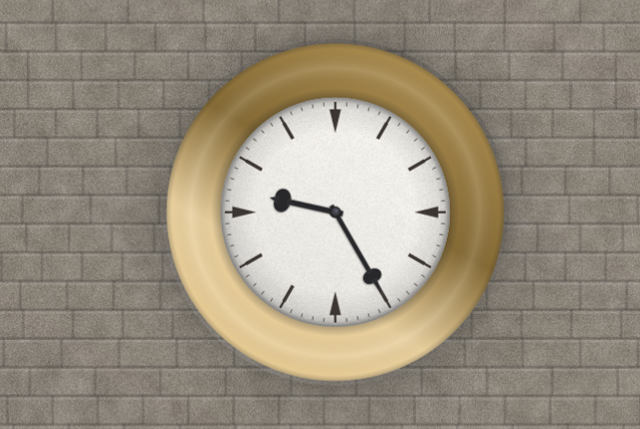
9:25
